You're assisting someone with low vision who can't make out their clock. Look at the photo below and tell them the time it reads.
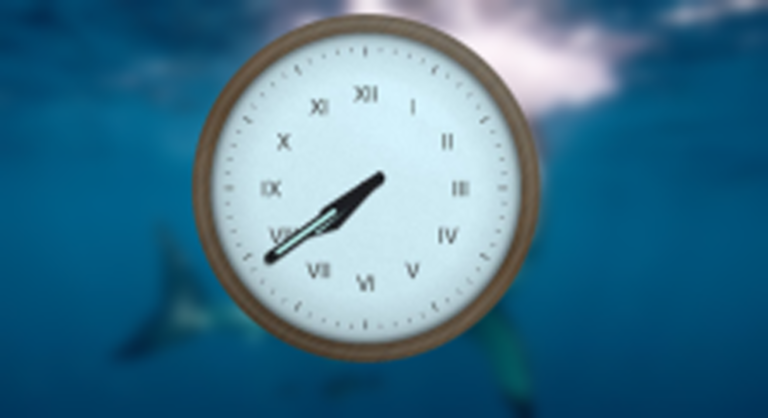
7:39
